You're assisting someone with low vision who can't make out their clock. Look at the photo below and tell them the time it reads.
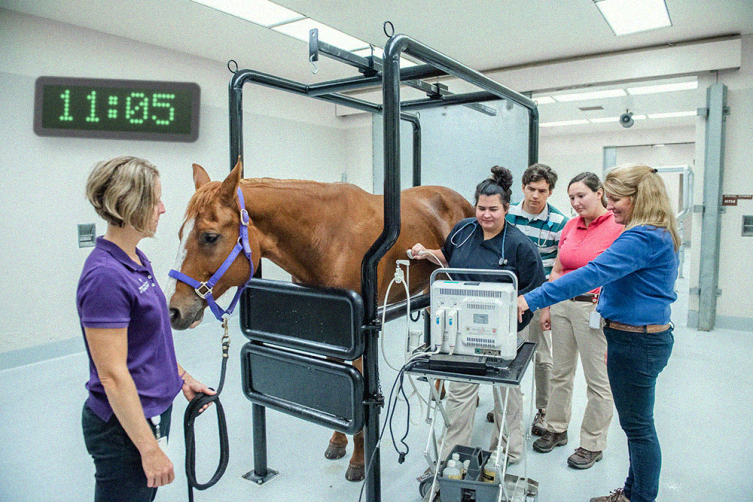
11:05
